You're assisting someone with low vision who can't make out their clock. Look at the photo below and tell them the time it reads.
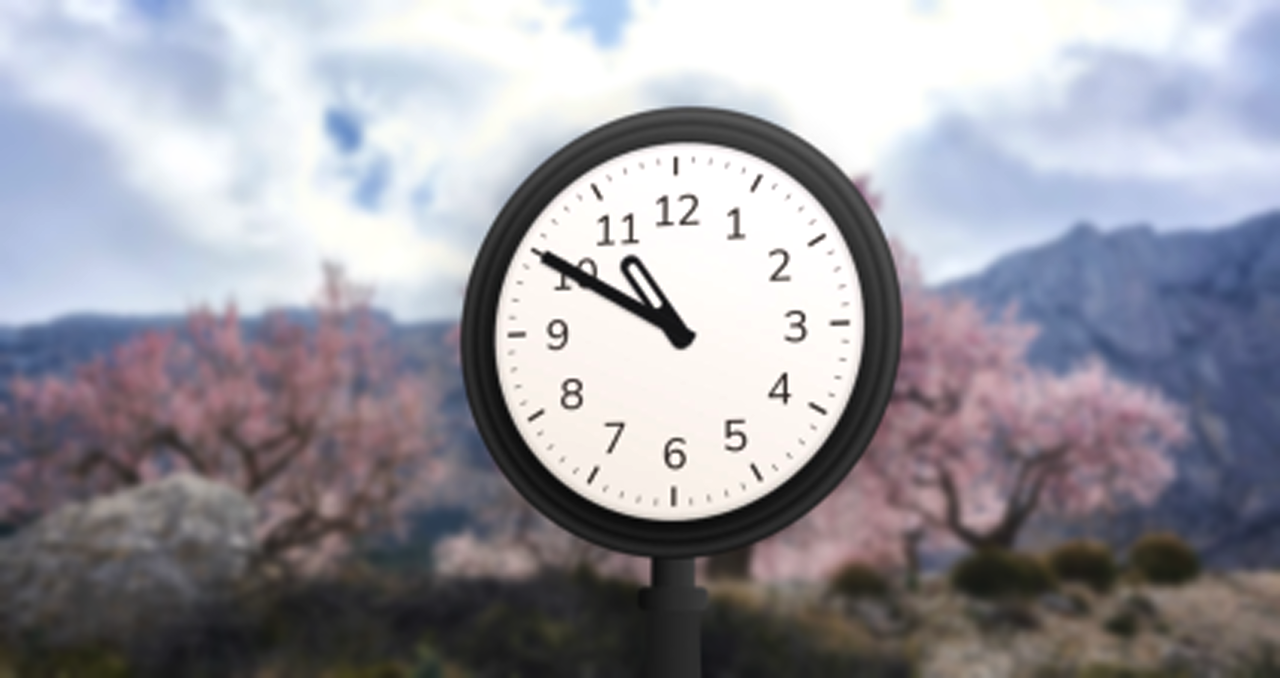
10:50
